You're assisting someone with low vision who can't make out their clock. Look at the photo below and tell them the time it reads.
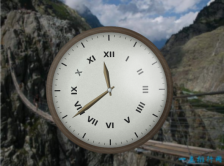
11:39
